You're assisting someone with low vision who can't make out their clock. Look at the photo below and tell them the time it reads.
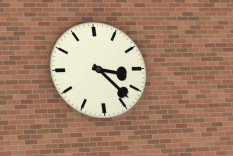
3:23
